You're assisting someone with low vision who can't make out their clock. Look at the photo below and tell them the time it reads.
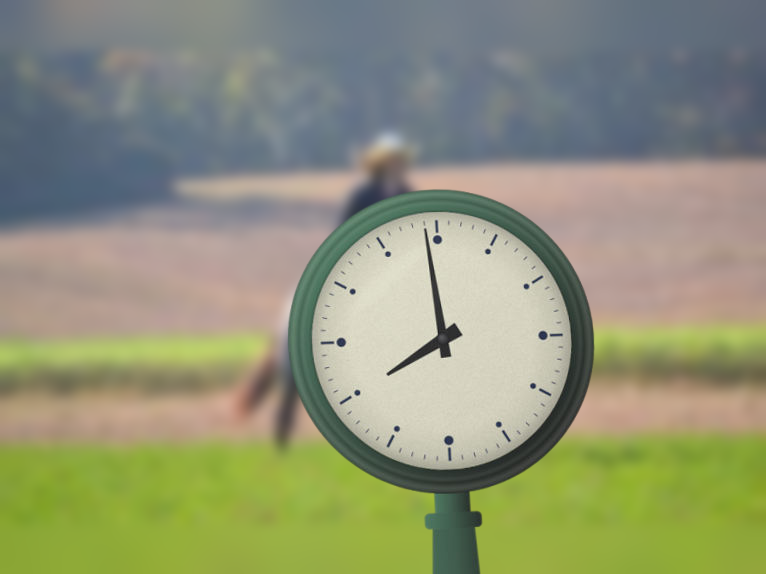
7:59
